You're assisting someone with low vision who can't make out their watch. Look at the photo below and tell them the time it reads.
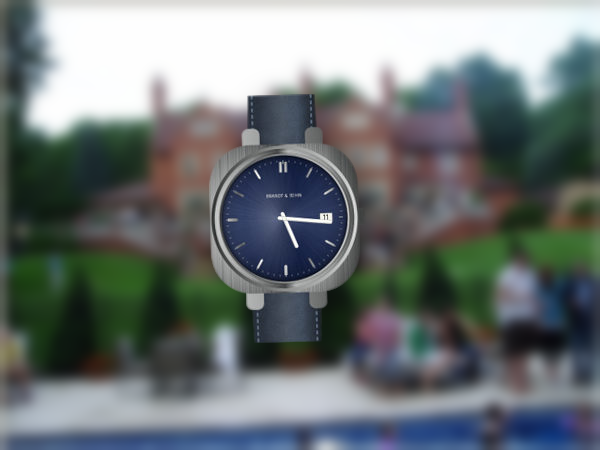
5:16
